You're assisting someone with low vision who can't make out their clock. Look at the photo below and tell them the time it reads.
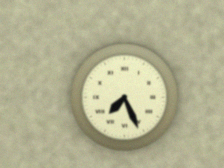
7:26
